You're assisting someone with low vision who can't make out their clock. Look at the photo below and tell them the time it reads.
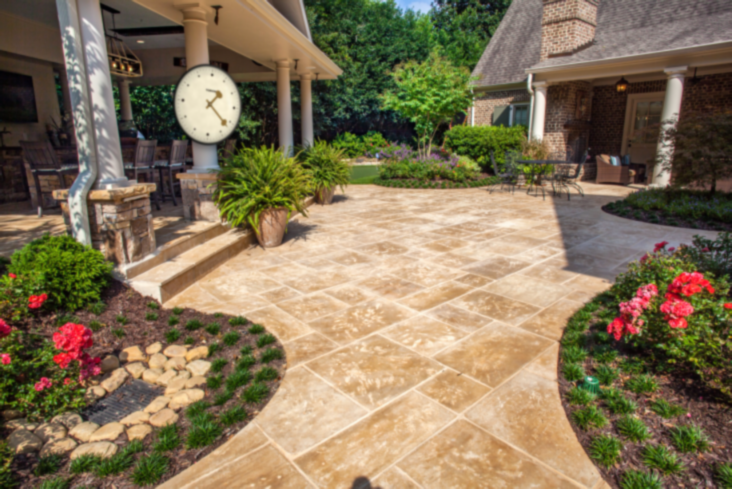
1:22
